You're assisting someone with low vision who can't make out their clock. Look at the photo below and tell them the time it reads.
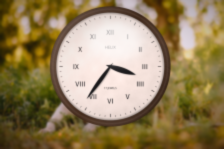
3:36
